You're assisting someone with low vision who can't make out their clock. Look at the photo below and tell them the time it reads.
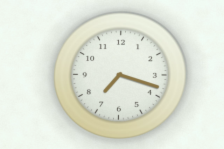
7:18
